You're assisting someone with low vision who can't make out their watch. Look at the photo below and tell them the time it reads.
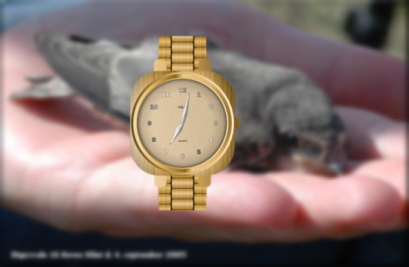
7:02
